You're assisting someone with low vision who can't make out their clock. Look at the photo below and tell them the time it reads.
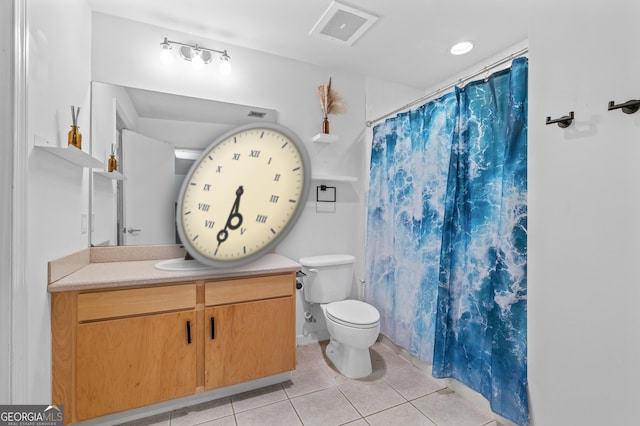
5:30
